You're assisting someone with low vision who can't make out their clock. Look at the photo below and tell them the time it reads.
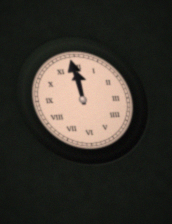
11:59
